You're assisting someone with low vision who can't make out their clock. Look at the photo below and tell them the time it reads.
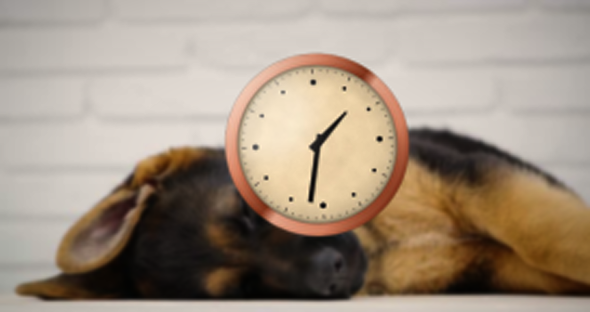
1:32
